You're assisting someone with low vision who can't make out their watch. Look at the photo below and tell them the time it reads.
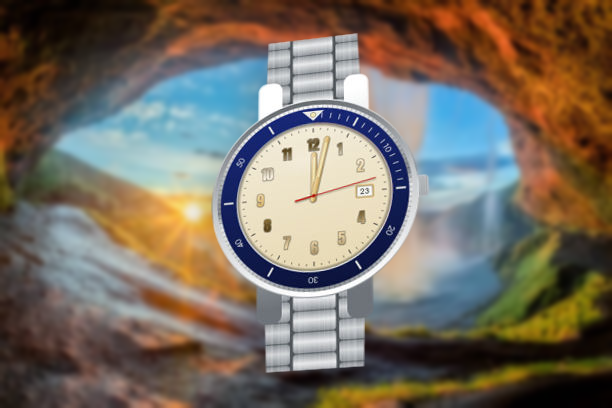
12:02:13
